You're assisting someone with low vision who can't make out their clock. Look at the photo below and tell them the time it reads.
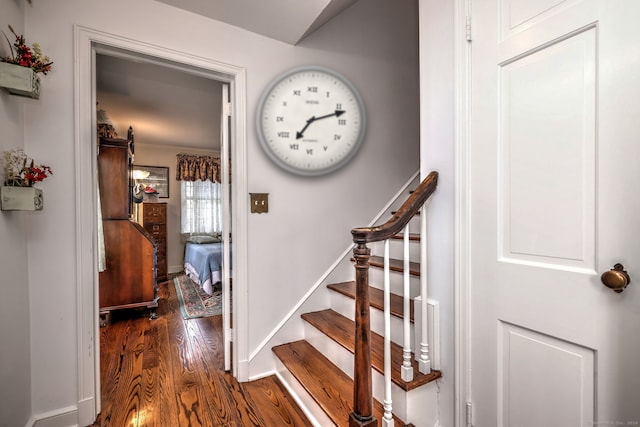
7:12
